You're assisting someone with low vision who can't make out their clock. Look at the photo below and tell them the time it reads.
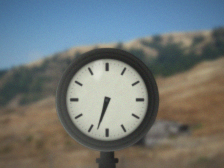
6:33
